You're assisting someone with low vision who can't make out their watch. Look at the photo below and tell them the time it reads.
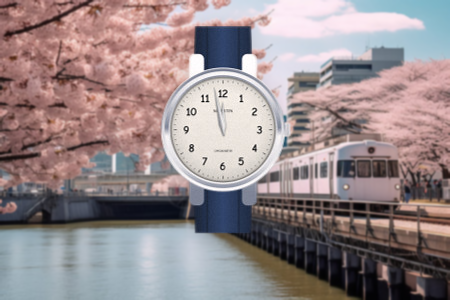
11:58
